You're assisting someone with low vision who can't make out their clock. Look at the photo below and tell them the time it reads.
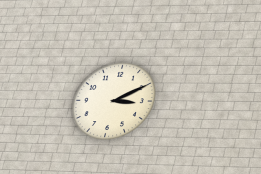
3:10
